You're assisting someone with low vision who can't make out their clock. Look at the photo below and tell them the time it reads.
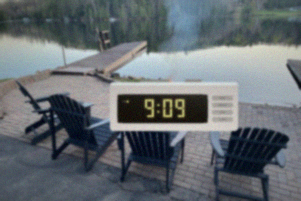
9:09
